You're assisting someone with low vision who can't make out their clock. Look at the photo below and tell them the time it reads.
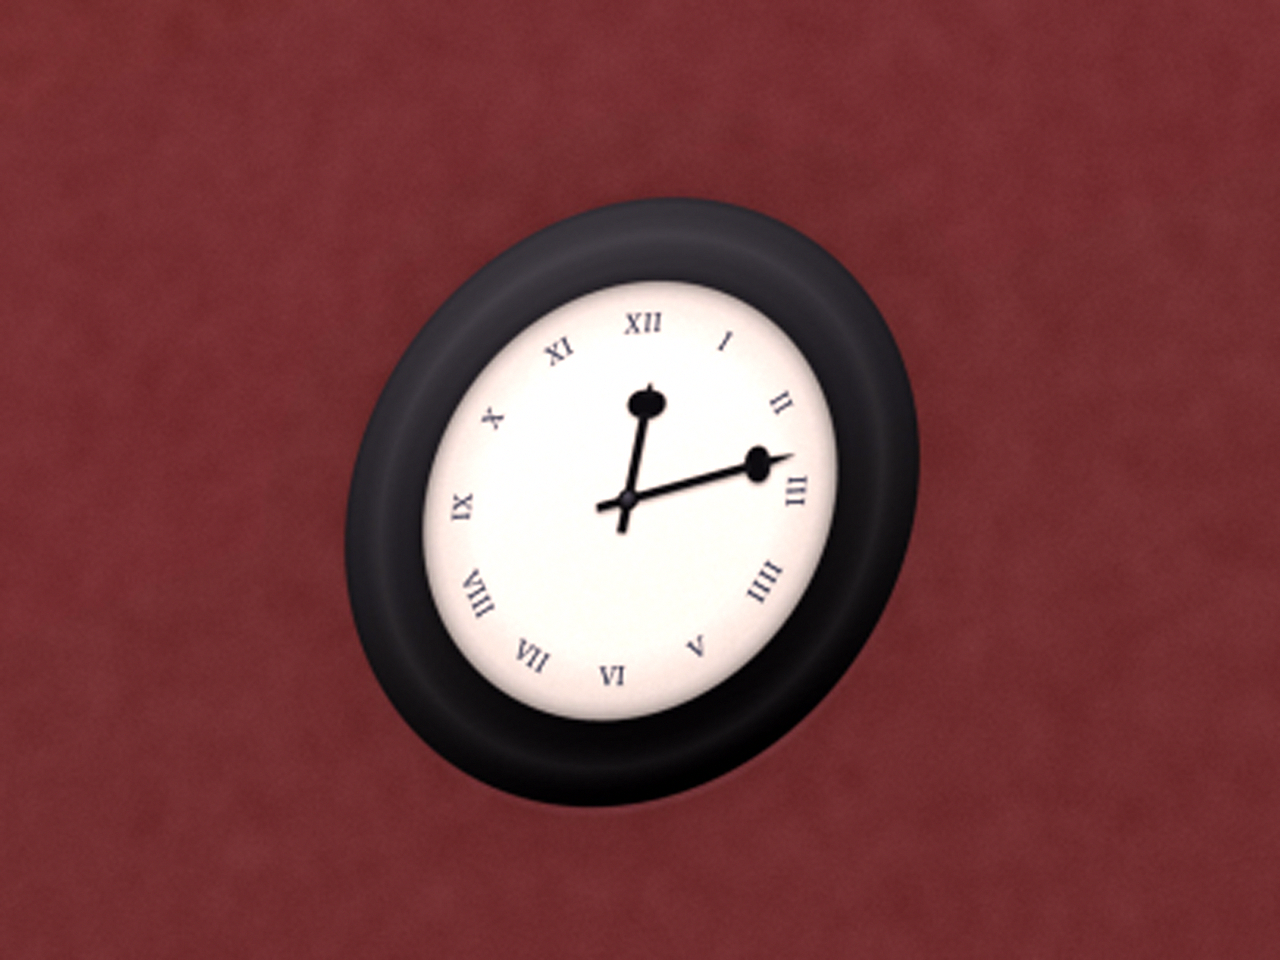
12:13
